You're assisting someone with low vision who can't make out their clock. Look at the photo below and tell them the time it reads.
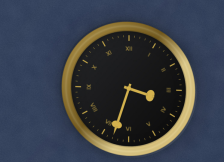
3:33
